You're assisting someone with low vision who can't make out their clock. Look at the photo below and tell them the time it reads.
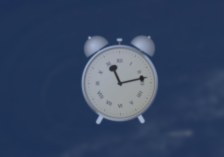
11:13
